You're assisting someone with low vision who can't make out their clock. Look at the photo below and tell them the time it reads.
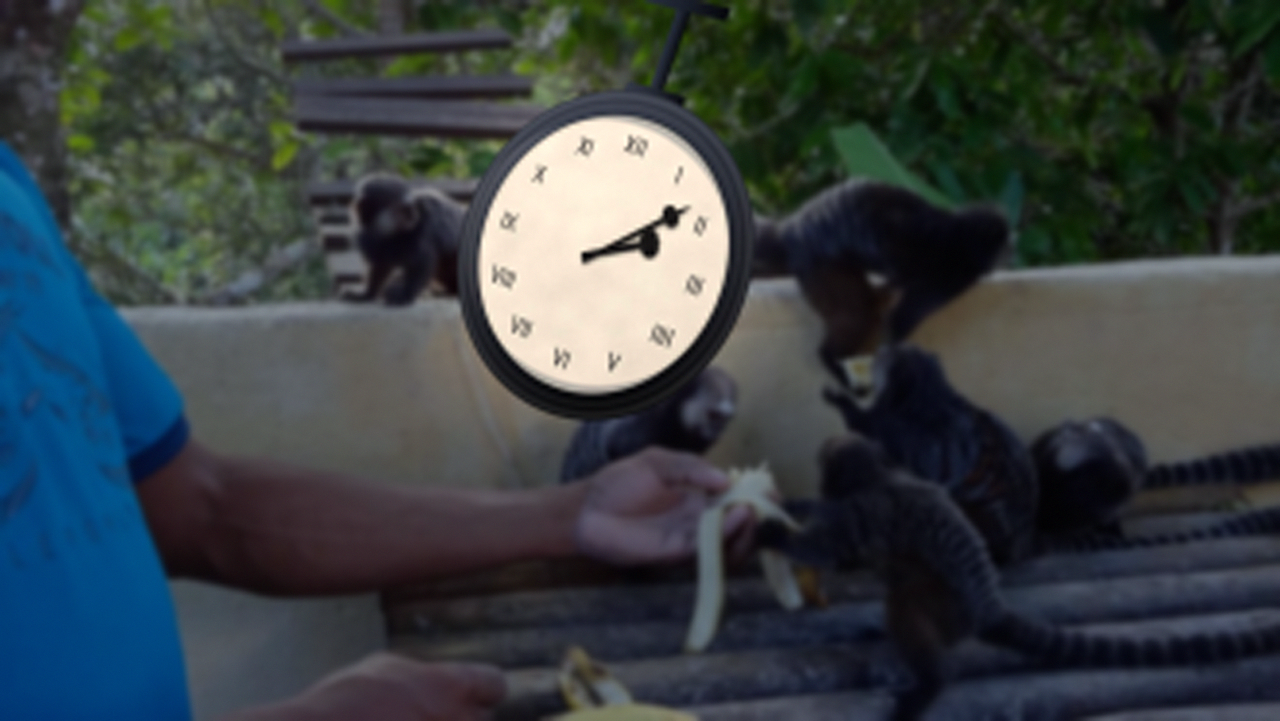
2:08
